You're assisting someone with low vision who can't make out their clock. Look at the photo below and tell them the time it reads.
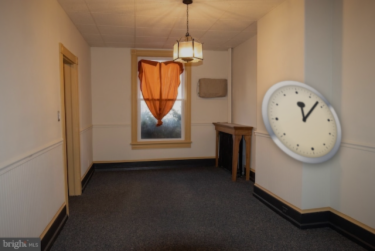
12:08
